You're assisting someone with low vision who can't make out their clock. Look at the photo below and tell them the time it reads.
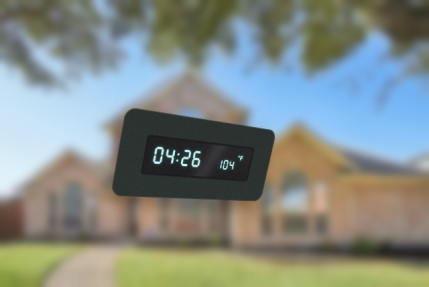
4:26
